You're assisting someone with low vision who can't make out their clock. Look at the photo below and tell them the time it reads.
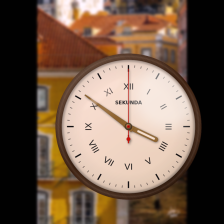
3:51:00
